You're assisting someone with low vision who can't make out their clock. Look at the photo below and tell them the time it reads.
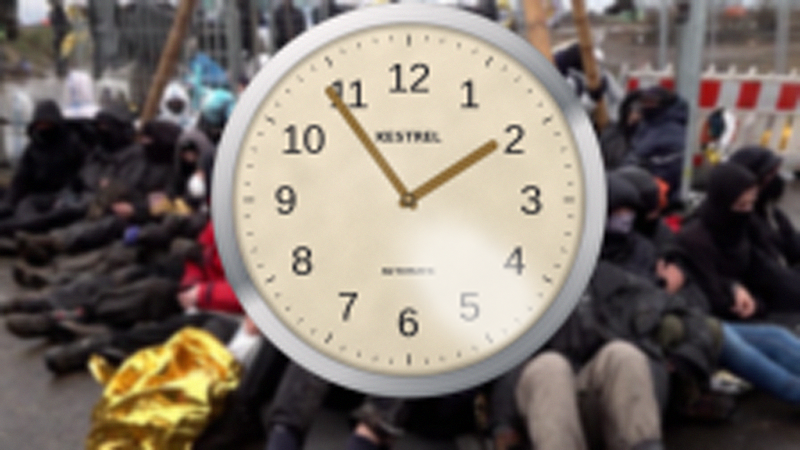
1:54
